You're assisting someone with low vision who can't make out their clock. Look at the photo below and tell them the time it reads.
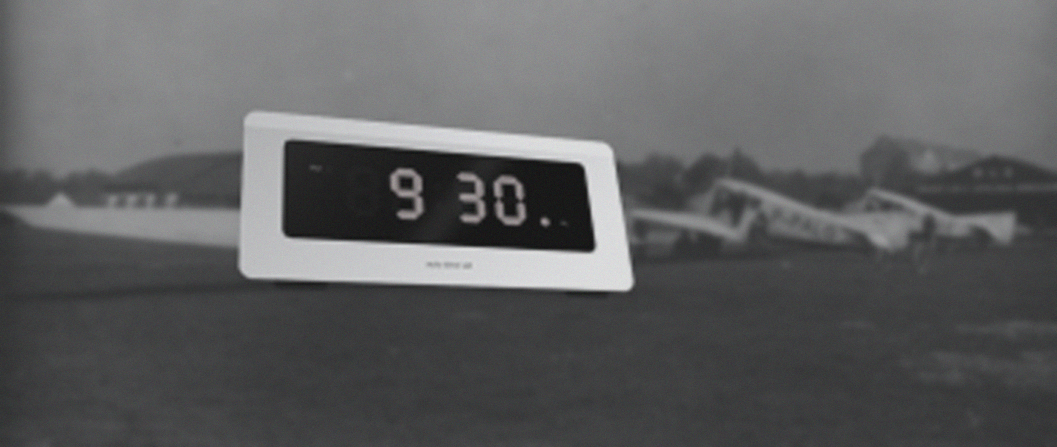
9:30
